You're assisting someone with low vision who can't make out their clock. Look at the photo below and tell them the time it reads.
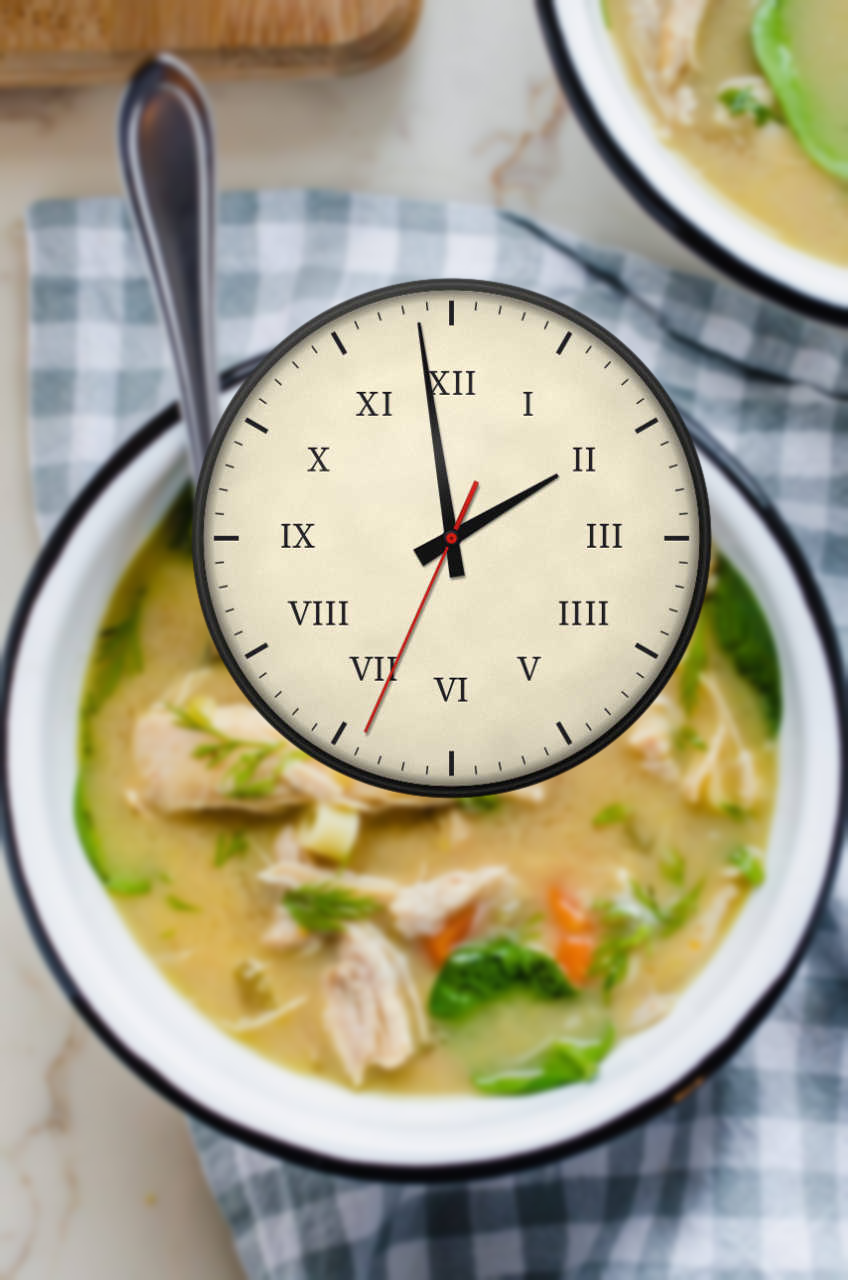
1:58:34
